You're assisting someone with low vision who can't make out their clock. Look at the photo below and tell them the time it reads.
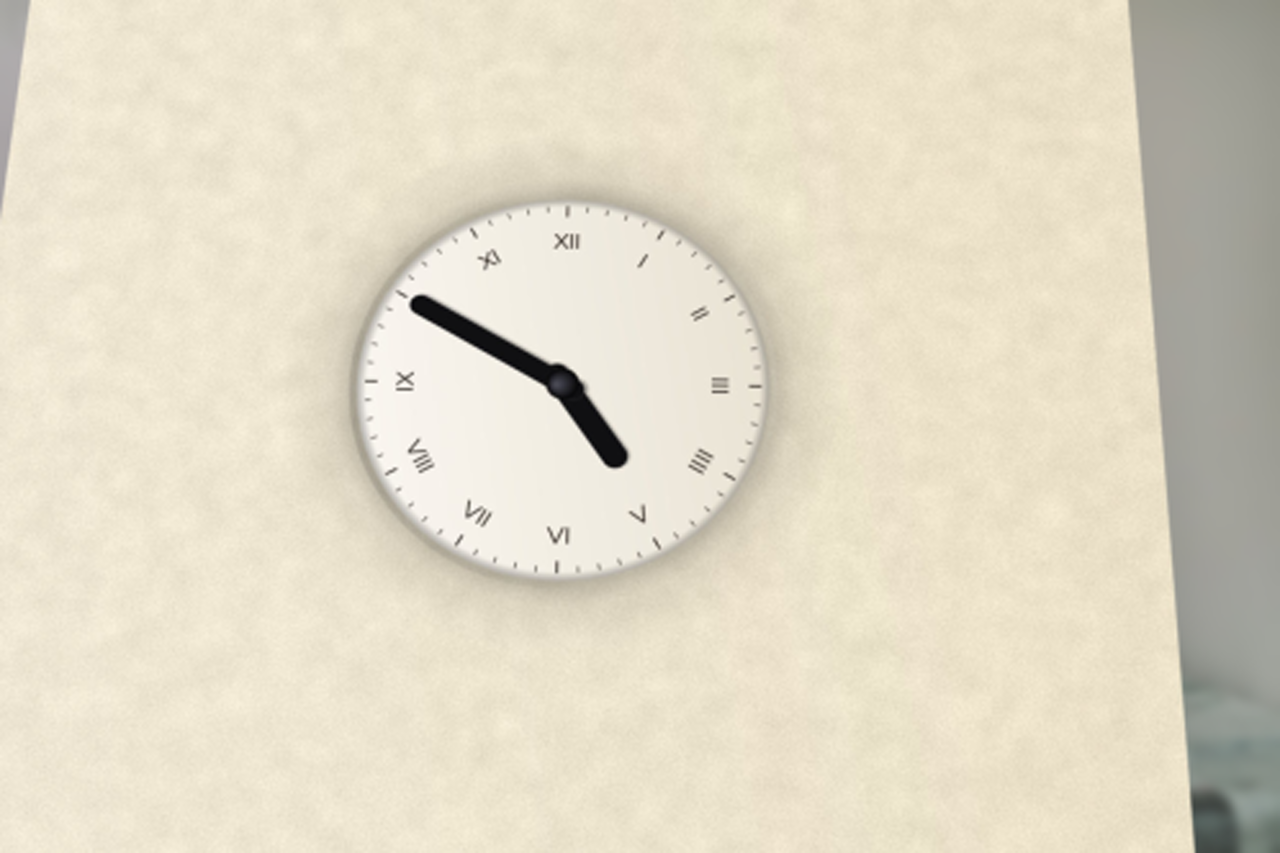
4:50
